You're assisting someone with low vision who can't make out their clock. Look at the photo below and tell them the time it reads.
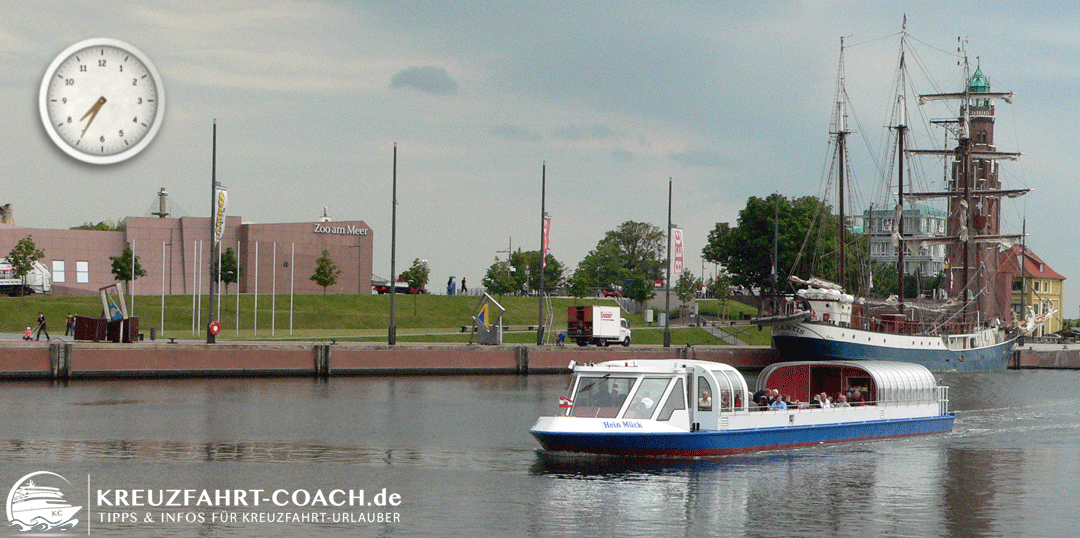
7:35
